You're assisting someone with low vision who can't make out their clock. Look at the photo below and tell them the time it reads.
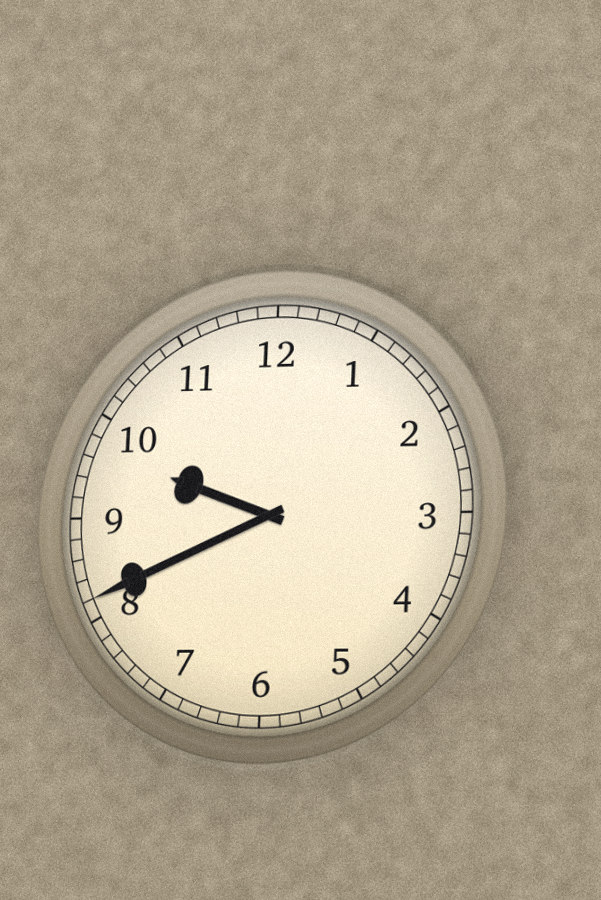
9:41
